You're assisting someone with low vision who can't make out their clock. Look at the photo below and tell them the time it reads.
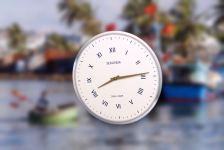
8:14
